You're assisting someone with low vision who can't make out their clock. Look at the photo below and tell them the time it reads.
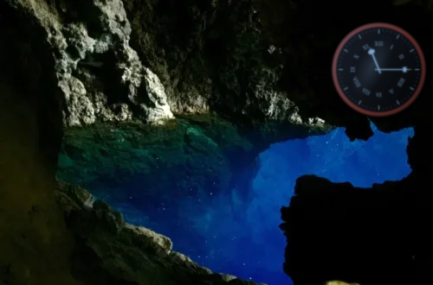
11:15
